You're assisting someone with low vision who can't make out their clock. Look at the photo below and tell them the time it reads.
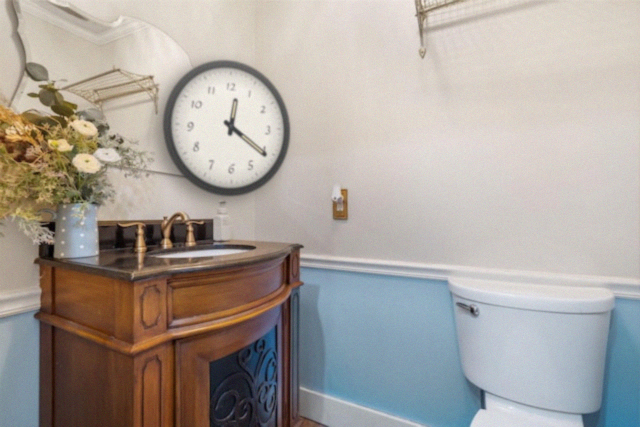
12:21
